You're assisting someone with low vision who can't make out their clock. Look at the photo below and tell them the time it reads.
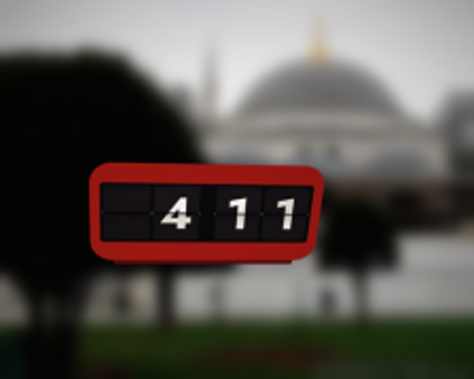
4:11
